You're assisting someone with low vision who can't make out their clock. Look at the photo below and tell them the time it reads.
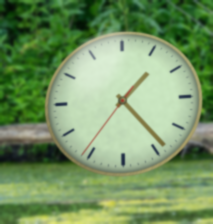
1:23:36
